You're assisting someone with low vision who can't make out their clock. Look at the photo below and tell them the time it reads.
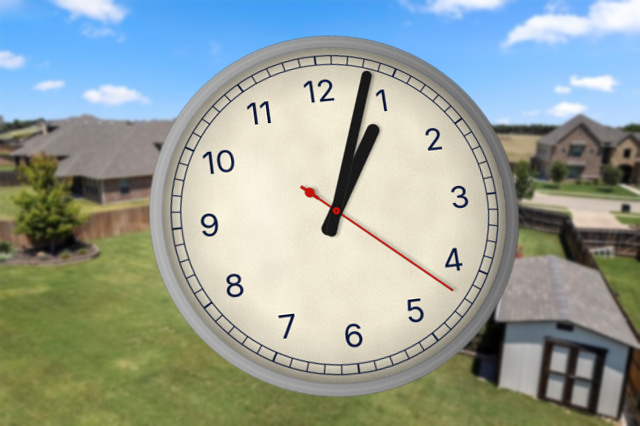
1:03:22
